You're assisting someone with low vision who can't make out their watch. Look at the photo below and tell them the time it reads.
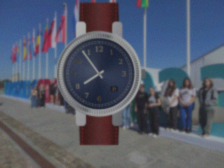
7:54
